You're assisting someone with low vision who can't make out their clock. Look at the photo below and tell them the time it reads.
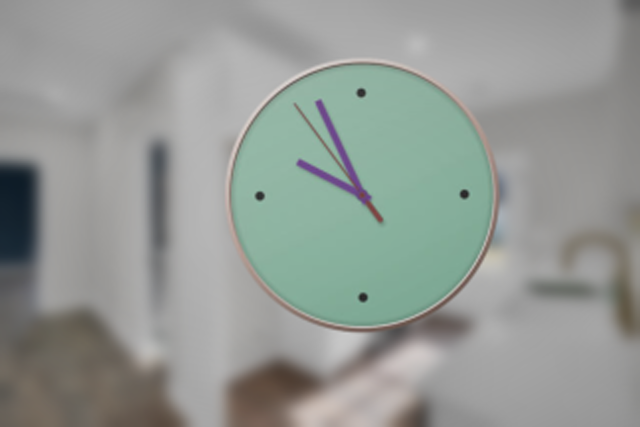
9:55:54
